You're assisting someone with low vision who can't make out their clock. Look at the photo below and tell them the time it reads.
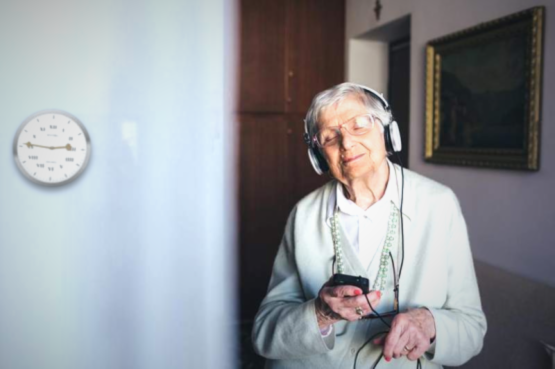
2:46
